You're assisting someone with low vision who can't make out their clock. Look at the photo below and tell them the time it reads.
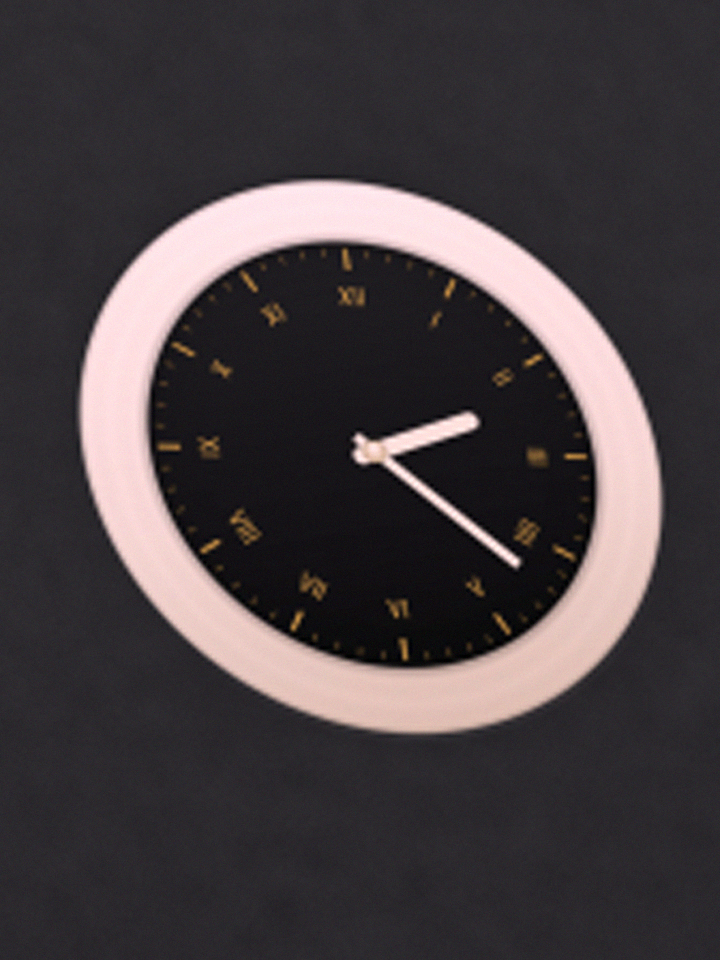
2:22
